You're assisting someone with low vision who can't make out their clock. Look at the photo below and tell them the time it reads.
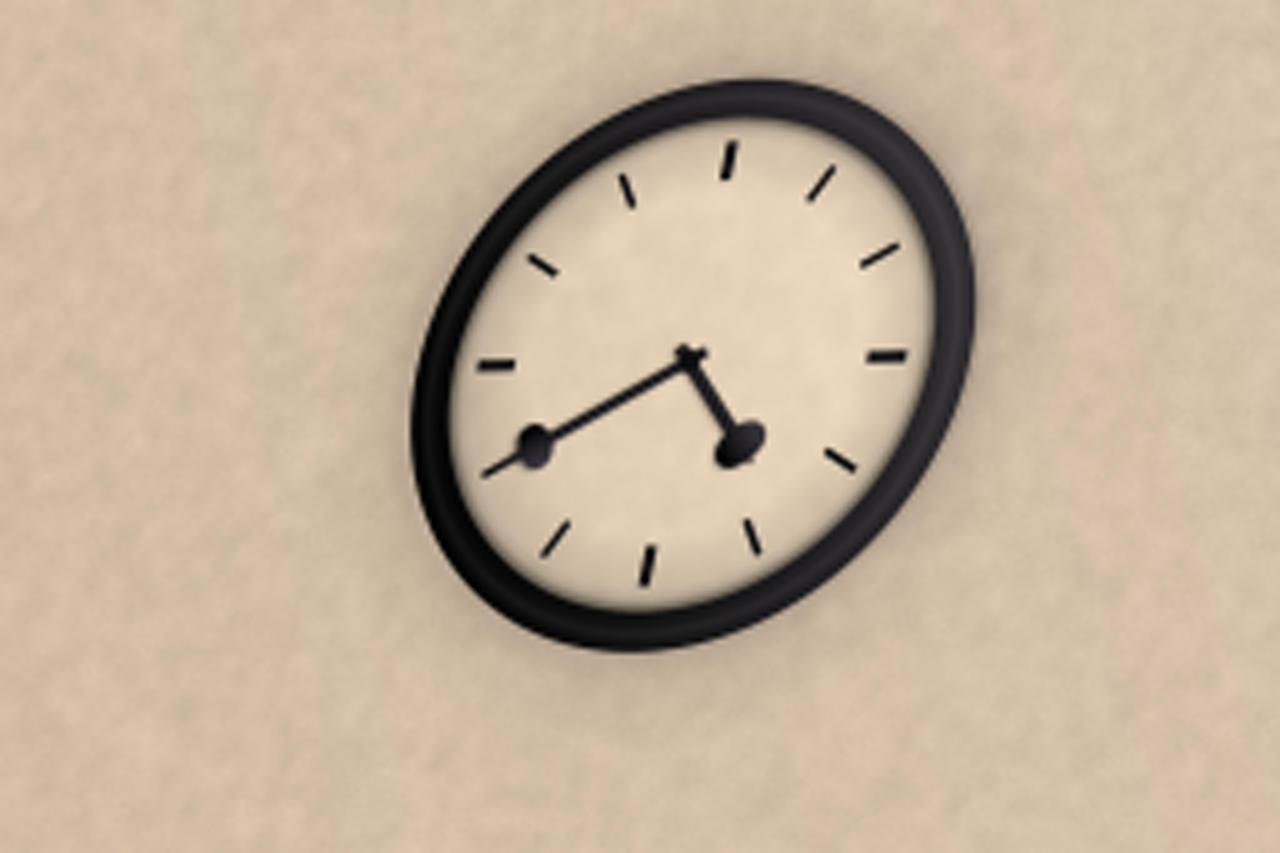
4:40
